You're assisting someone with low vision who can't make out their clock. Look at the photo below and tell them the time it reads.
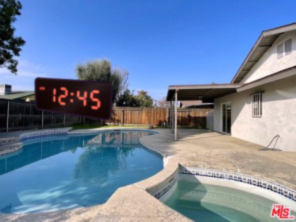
12:45
